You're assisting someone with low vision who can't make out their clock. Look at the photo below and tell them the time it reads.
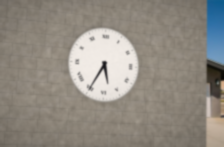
5:35
